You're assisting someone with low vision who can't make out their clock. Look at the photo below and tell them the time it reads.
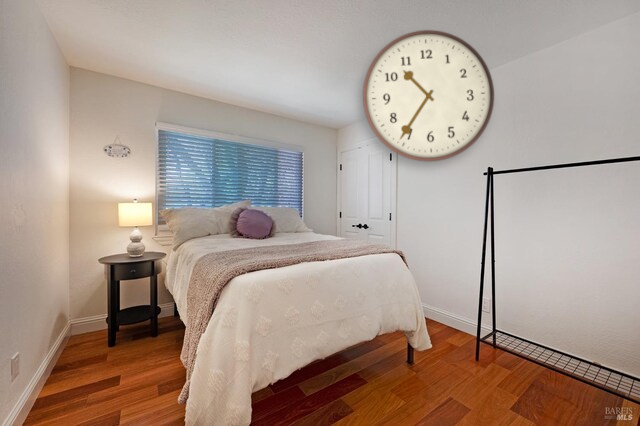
10:36
